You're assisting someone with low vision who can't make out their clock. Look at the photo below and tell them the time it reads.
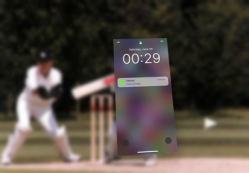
0:29
